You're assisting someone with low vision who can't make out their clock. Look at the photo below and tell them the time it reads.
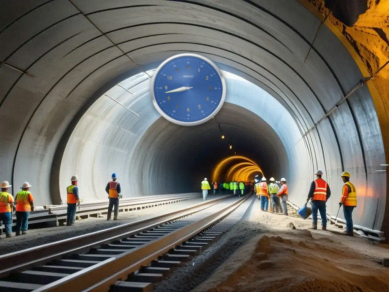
8:43
